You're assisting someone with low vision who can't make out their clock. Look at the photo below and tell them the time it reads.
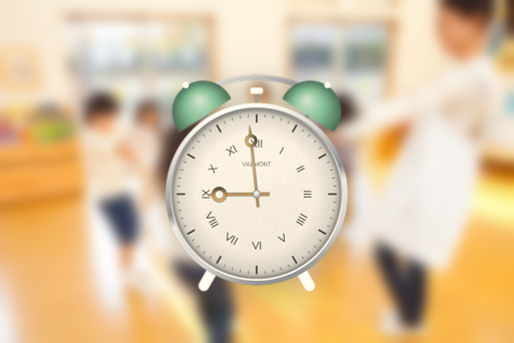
8:59
